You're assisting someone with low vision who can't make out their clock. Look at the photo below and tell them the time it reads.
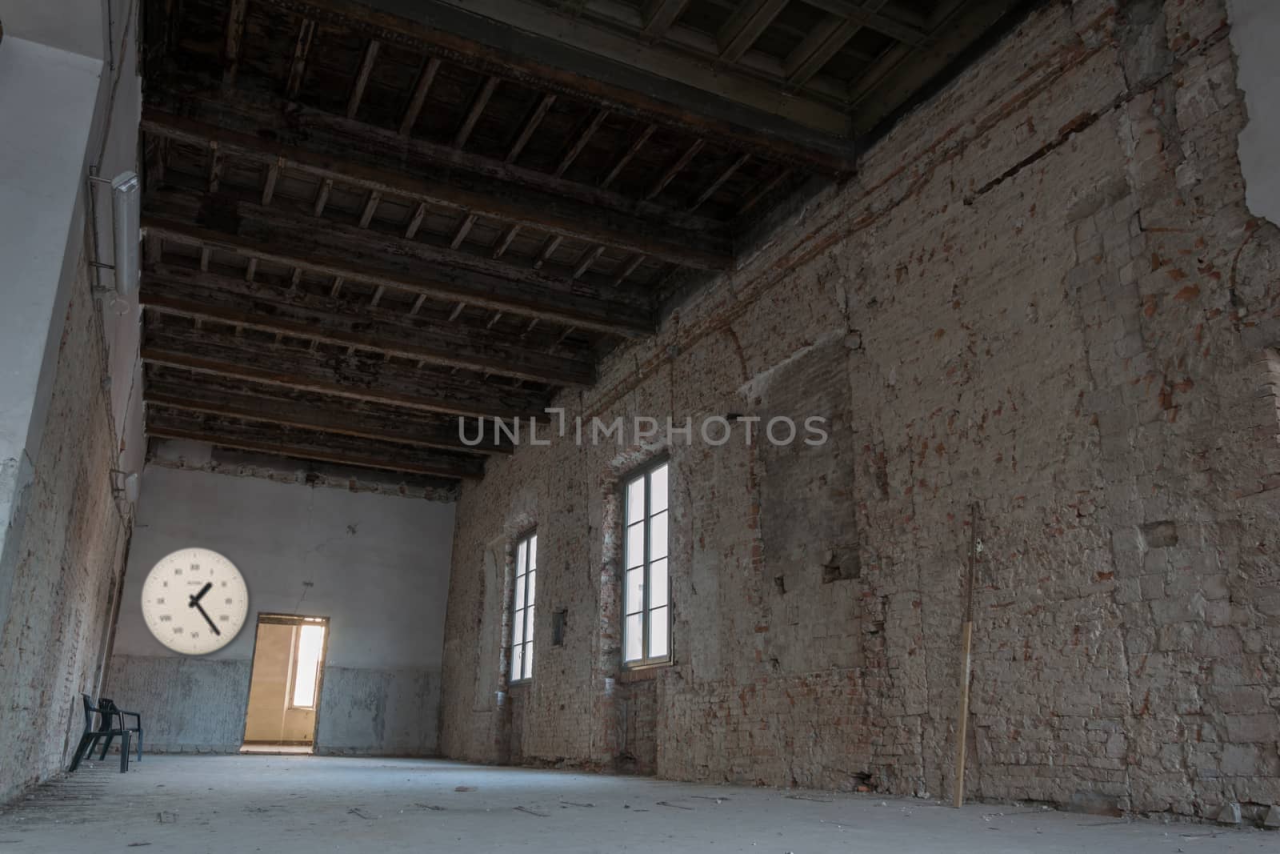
1:24
